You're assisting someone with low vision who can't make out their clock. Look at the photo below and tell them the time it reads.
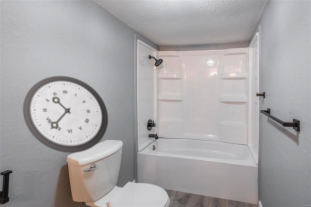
10:37
